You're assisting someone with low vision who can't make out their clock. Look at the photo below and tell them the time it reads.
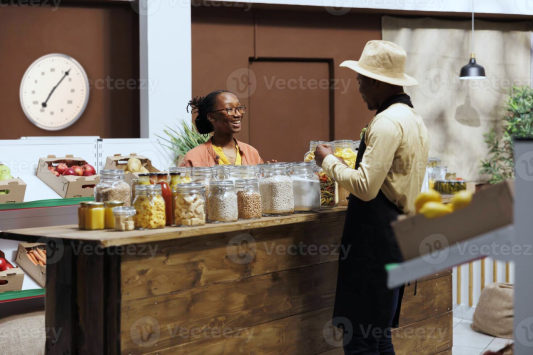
7:07
